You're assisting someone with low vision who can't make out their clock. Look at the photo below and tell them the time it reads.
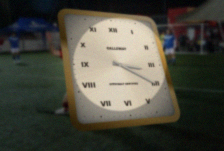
3:20
